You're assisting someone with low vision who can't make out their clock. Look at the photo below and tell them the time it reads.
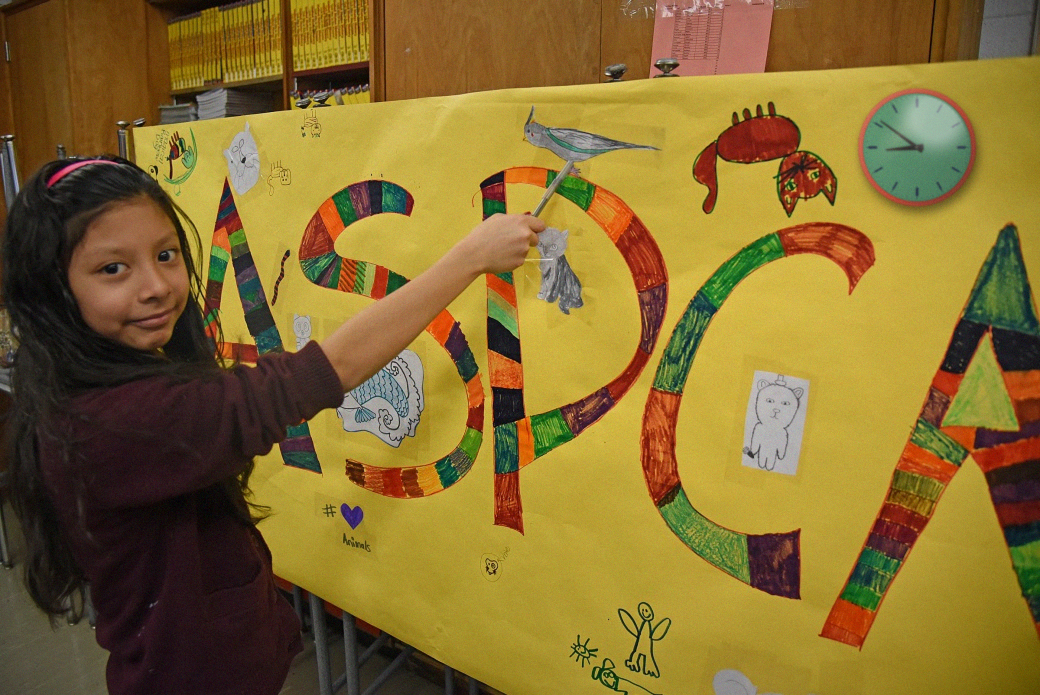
8:51
